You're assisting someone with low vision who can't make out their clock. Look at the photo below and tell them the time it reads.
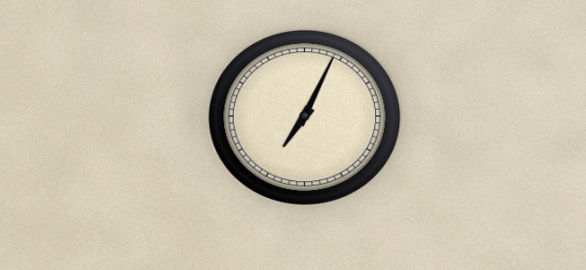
7:04
